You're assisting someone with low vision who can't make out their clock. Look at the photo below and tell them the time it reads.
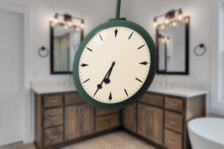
6:35
